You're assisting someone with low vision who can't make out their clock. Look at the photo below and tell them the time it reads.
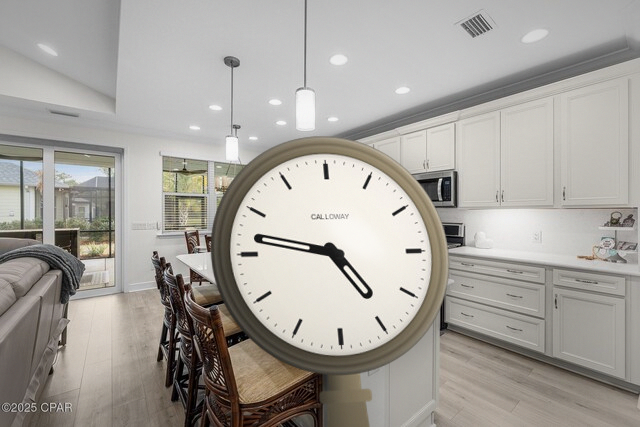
4:47
